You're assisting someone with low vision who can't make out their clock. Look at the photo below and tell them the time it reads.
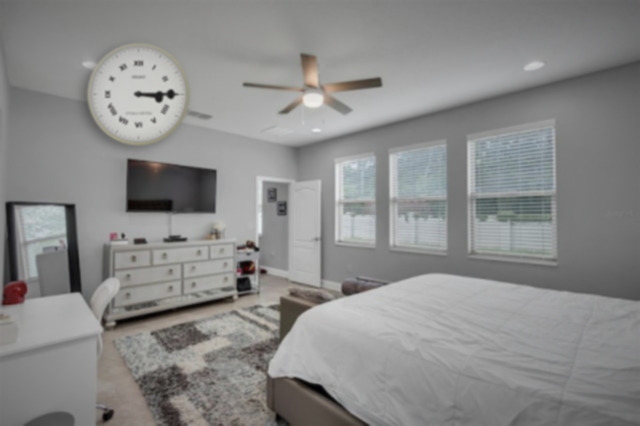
3:15
